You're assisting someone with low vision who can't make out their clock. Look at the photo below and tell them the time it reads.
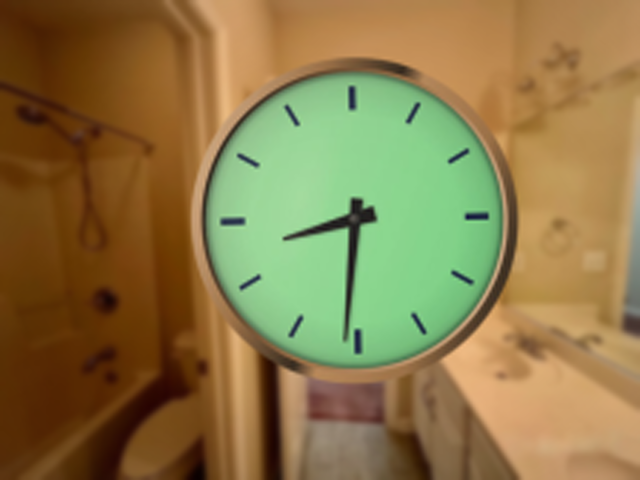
8:31
